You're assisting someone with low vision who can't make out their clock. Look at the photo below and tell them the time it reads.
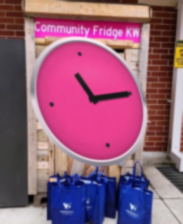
11:15
